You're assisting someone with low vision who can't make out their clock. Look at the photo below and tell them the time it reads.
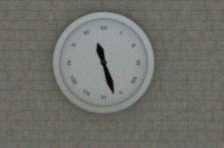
11:27
